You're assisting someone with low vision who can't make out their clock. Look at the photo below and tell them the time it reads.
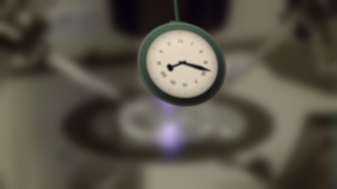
8:18
